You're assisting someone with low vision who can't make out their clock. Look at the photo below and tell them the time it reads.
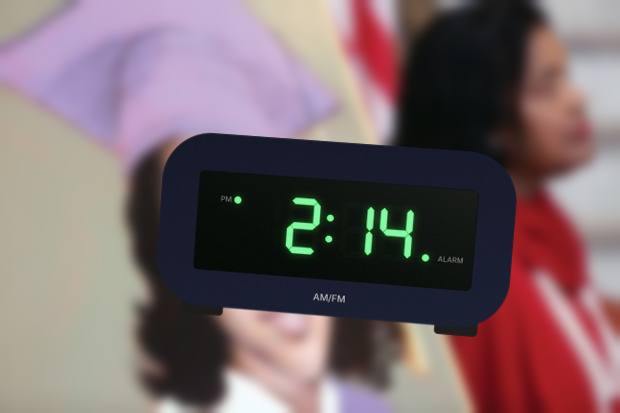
2:14
